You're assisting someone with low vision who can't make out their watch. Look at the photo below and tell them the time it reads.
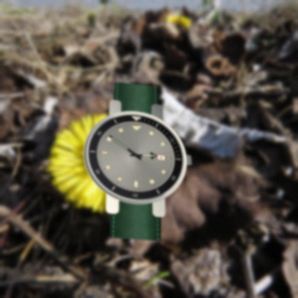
2:51
